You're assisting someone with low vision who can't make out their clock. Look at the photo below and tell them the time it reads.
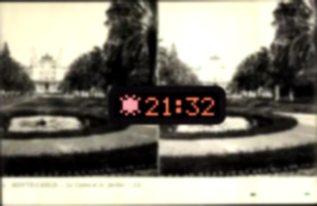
21:32
